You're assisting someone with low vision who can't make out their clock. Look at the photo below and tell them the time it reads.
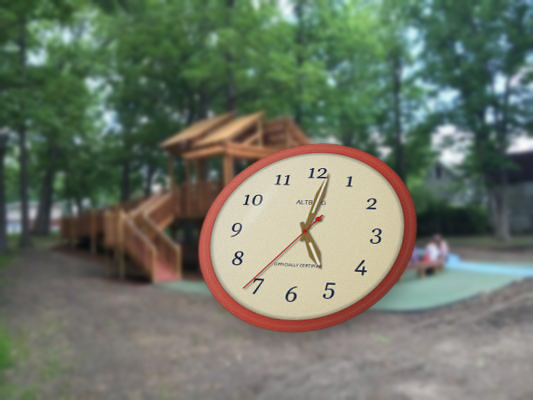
5:01:36
